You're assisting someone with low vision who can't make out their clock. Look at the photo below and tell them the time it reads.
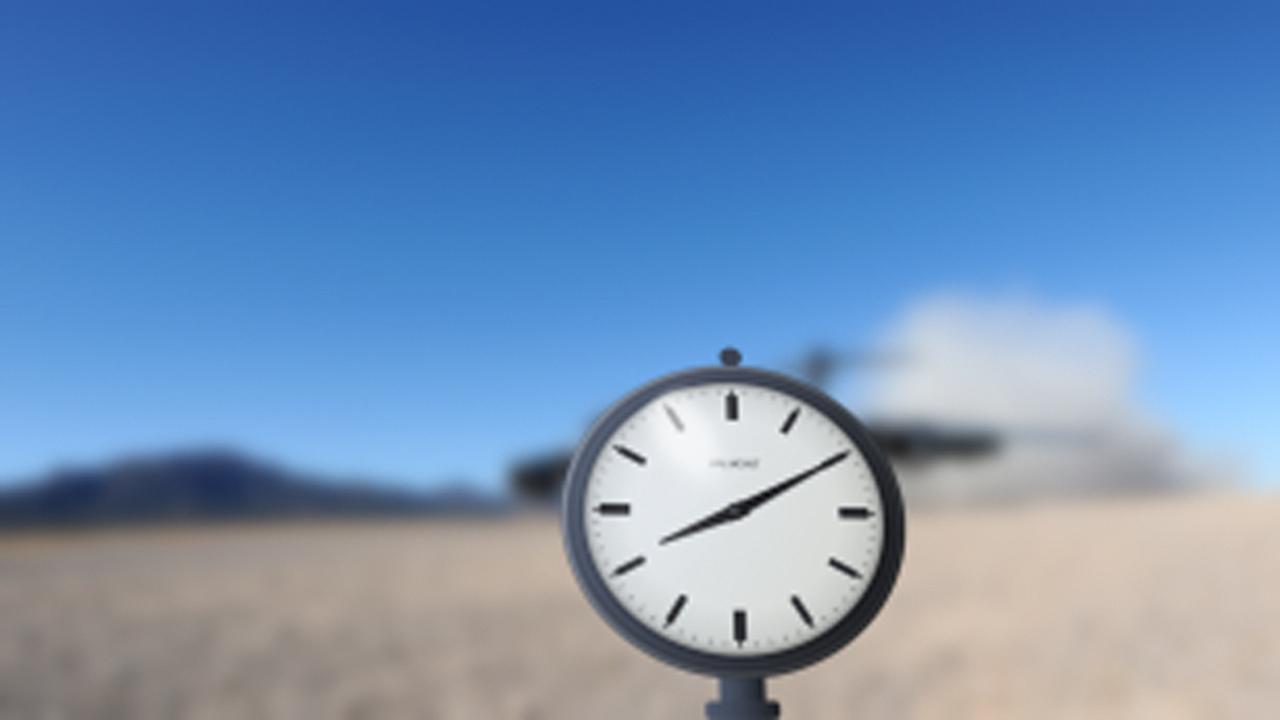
8:10
